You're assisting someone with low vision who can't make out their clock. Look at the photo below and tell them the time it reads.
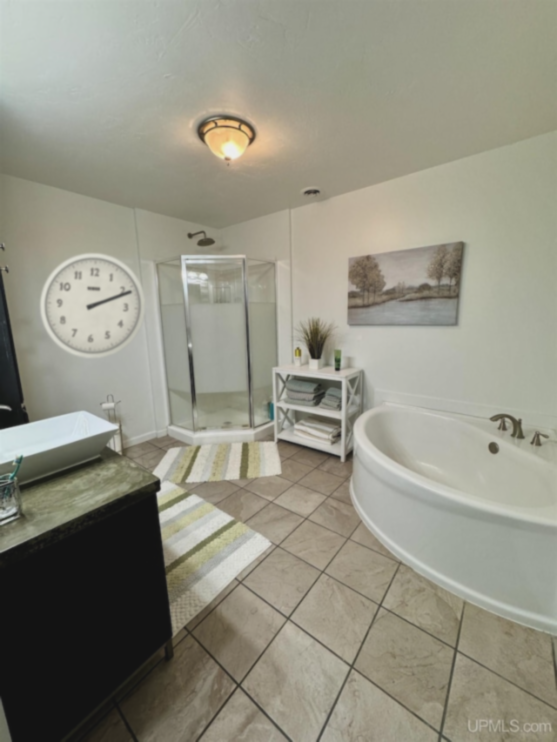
2:11
